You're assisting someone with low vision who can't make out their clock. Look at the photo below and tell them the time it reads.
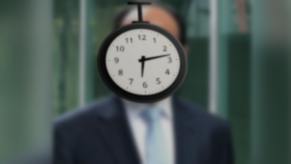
6:13
